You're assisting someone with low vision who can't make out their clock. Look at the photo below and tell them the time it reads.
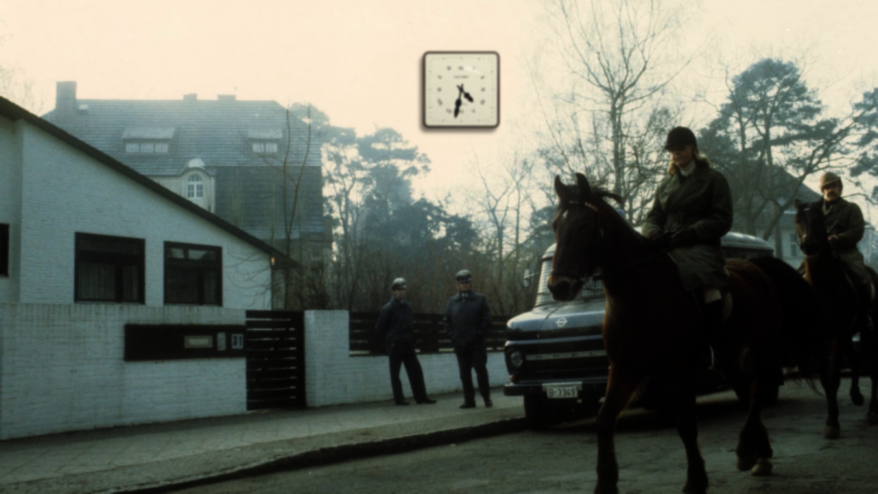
4:32
